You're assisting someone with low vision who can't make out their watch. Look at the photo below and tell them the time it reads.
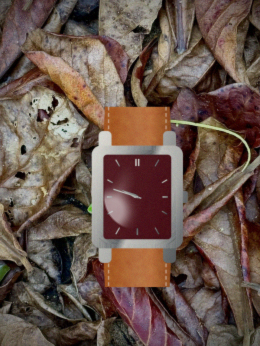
9:48
